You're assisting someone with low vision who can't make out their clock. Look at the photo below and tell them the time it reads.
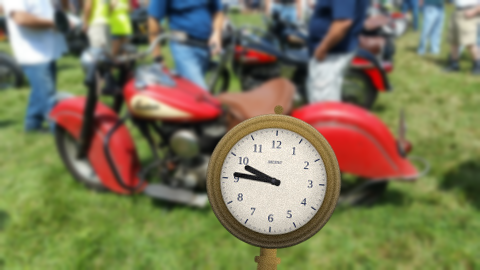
9:46
